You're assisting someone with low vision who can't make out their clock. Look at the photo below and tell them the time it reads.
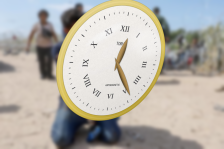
12:24
